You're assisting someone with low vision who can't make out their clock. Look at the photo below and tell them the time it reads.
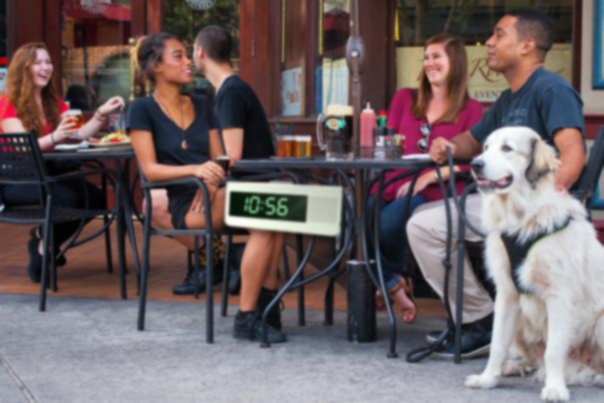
10:56
